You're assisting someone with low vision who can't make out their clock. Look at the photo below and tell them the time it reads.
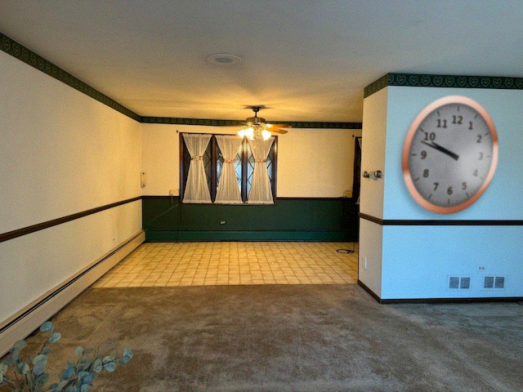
9:48
